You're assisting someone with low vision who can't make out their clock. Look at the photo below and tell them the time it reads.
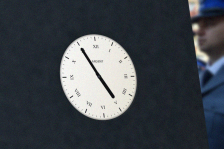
4:55
